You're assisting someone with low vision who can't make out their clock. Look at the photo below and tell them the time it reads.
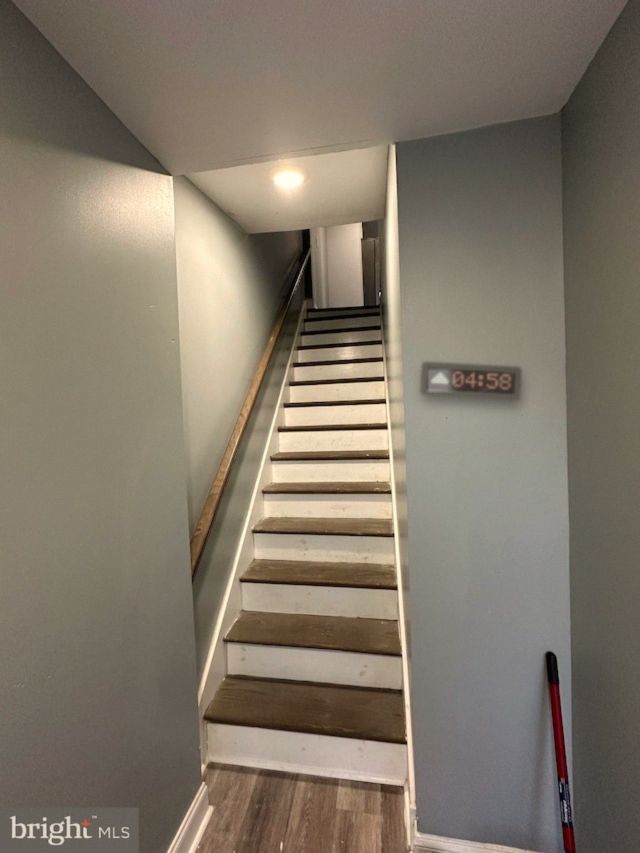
4:58
